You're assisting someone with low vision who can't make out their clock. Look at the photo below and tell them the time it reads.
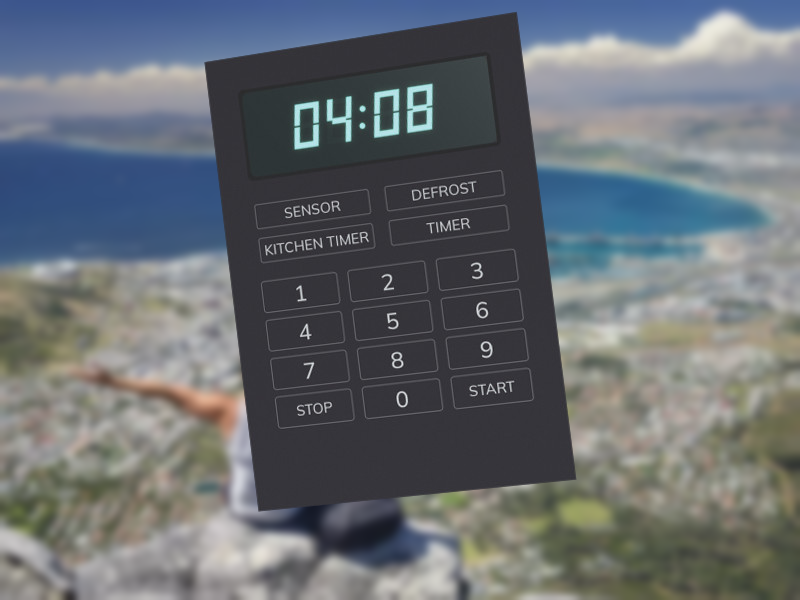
4:08
